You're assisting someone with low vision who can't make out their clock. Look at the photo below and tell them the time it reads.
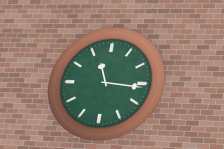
11:16
